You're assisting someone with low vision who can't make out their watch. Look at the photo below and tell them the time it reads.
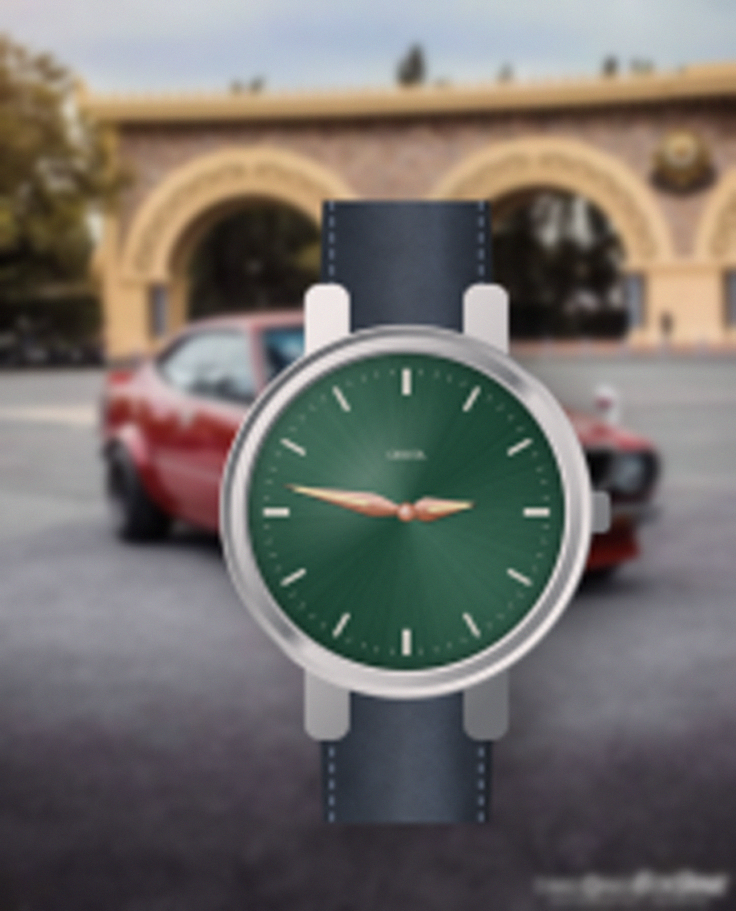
2:47
